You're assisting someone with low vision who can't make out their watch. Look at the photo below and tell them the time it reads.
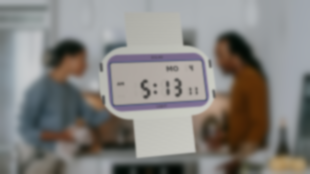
5:13
